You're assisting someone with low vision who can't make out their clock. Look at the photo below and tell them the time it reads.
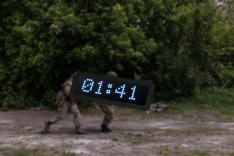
1:41
